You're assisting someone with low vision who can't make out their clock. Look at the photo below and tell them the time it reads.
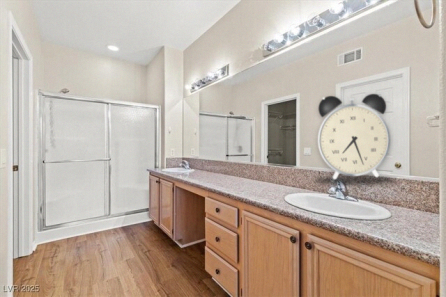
7:27
